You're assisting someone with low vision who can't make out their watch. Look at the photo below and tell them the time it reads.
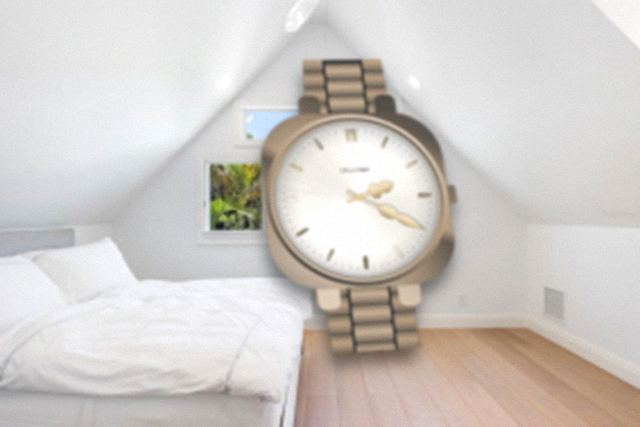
2:20
